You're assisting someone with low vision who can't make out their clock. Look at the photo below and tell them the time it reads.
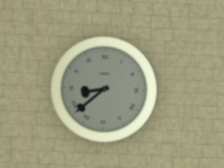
8:38
